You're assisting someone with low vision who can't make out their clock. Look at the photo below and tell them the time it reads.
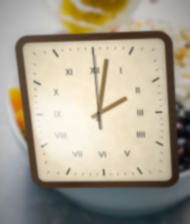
2:02:00
